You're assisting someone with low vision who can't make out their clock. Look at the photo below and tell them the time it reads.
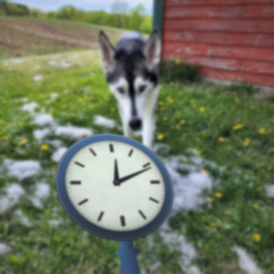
12:11
